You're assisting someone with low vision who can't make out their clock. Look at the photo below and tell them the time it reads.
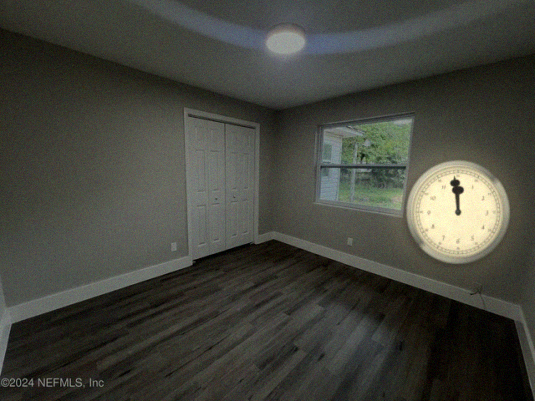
11:59
